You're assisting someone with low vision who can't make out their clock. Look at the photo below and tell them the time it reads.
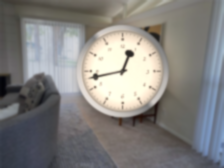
12:43
